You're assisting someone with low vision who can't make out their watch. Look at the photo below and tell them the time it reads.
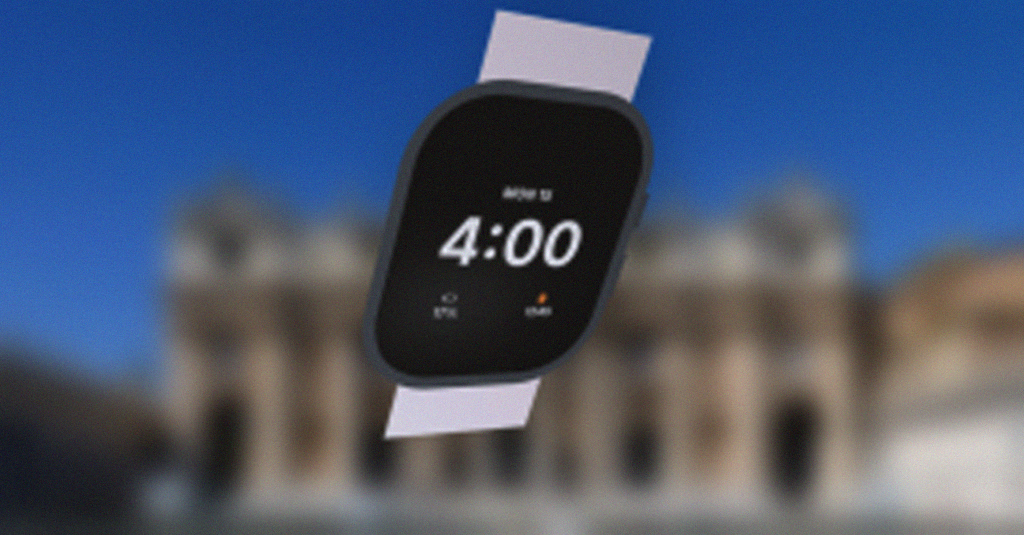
4:00
